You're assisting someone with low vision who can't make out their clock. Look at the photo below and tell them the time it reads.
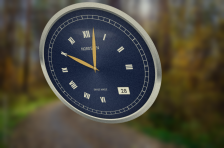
10:02
